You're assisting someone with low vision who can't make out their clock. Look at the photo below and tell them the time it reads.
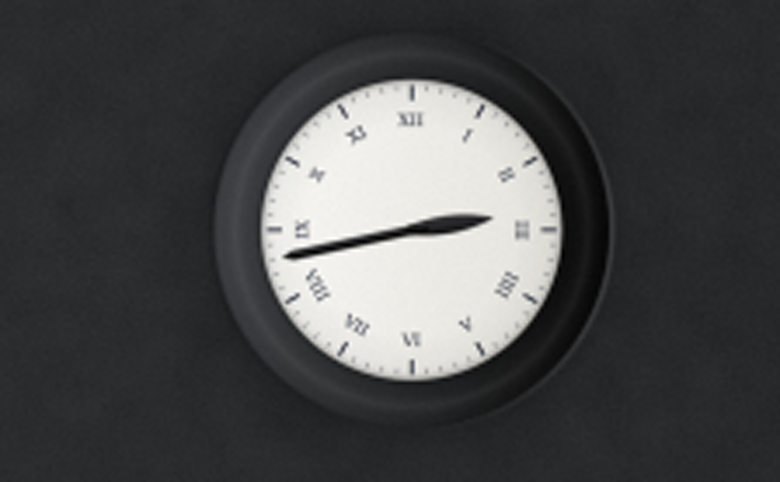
2:43
